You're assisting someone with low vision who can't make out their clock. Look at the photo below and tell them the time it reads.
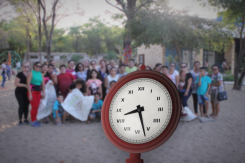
8:27
